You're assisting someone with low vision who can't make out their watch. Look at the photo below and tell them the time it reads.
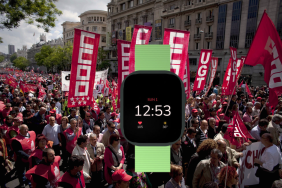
12:53
